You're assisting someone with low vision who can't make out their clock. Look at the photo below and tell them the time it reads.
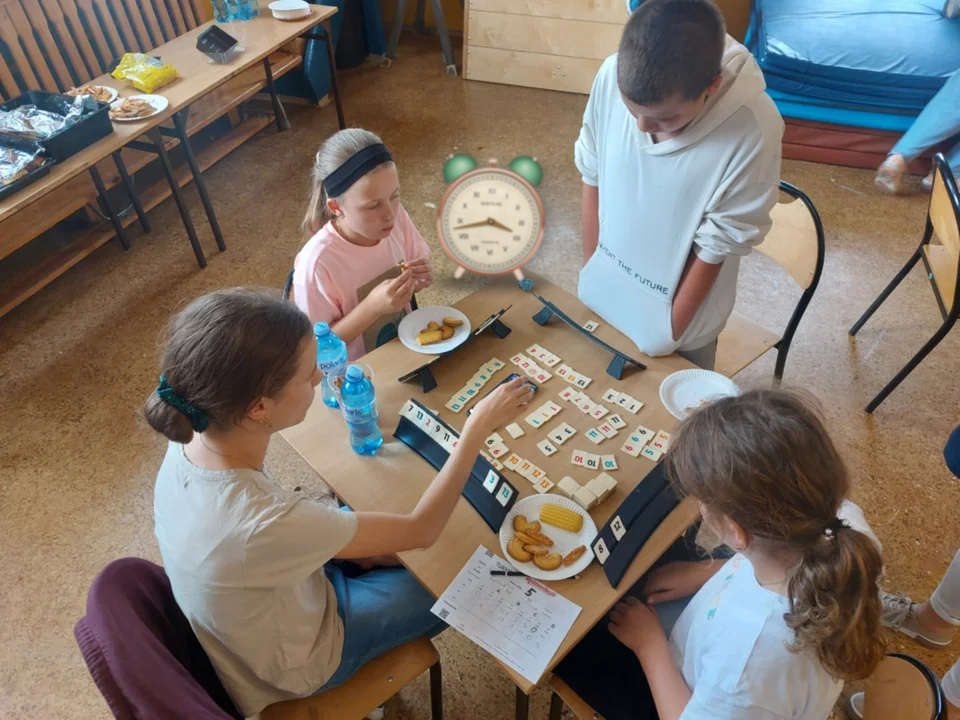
3:43
